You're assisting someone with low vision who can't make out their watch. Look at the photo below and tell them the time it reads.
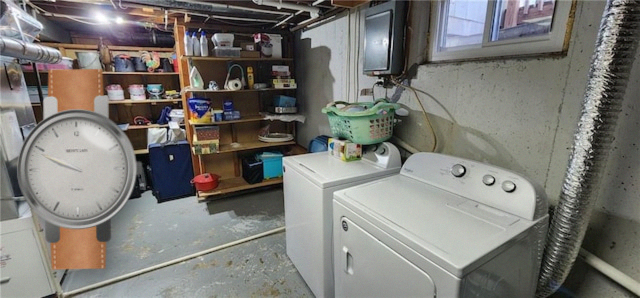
9:49
